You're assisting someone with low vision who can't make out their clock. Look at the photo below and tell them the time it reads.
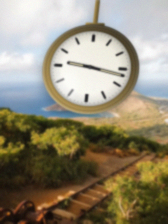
9:17
